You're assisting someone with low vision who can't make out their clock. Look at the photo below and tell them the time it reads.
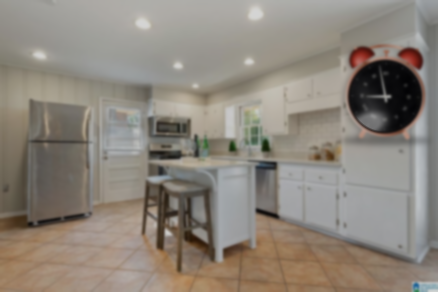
8:58
